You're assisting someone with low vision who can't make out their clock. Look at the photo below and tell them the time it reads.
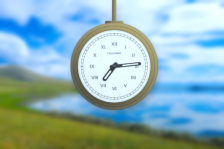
7:14
